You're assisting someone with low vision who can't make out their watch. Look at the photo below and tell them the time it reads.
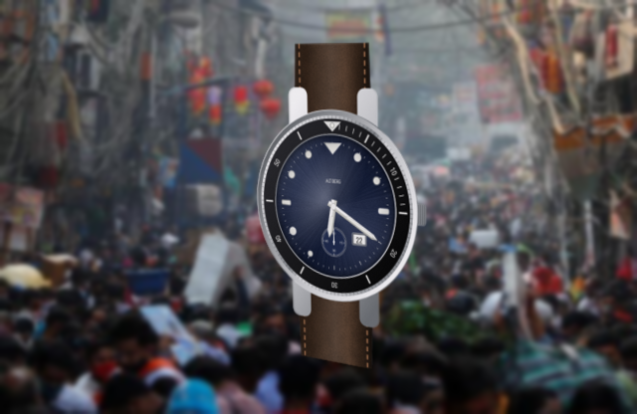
6:20
